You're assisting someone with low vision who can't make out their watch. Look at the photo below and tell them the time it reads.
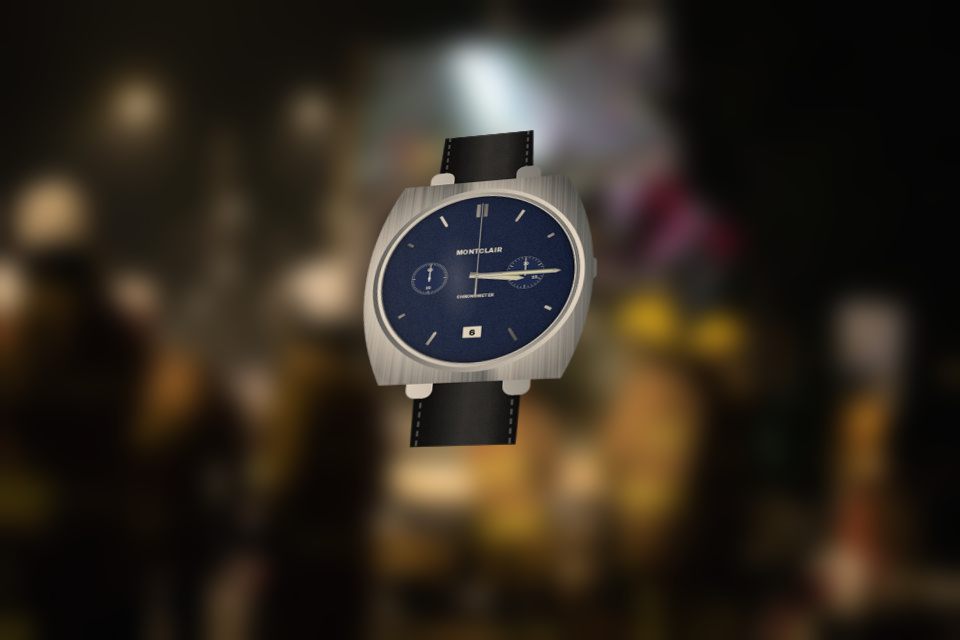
3:15
